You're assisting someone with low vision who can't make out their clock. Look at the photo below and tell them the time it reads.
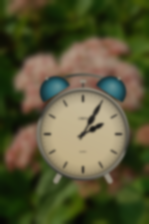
2:05
